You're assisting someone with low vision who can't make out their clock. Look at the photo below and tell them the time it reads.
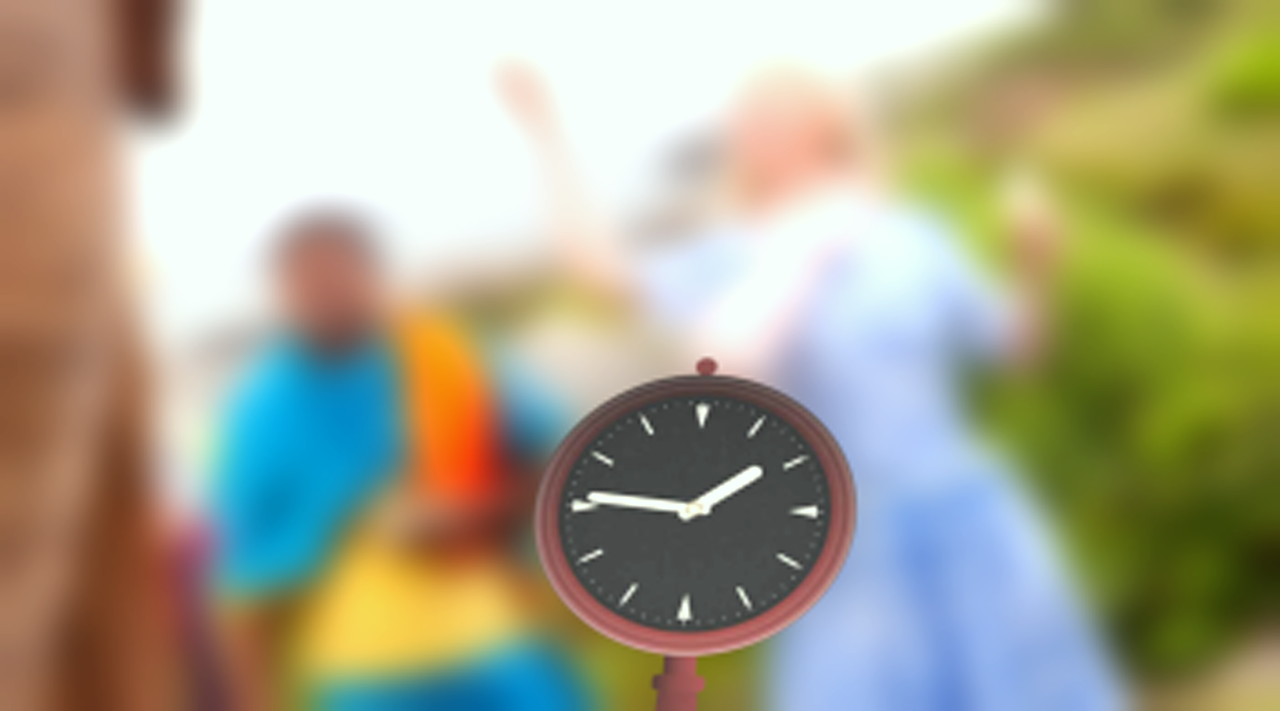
1:46
